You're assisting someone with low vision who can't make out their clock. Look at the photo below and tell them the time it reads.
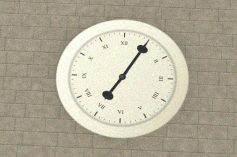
7:05
